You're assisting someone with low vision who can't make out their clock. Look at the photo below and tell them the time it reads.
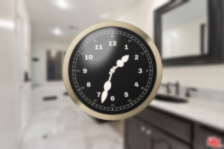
1:33
